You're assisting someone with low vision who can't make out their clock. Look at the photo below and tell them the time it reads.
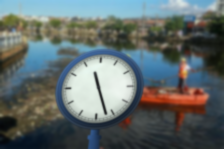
11:27
